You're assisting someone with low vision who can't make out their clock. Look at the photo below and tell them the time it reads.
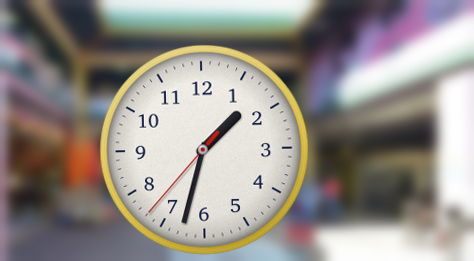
1:32:37
